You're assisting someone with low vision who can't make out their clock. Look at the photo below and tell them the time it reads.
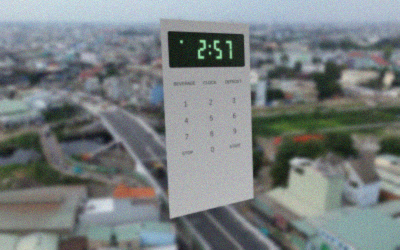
2:57
